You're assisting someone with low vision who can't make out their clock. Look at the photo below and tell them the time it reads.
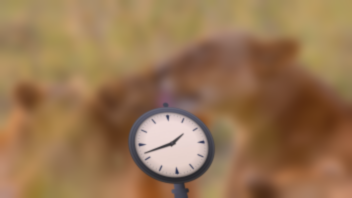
1:42
